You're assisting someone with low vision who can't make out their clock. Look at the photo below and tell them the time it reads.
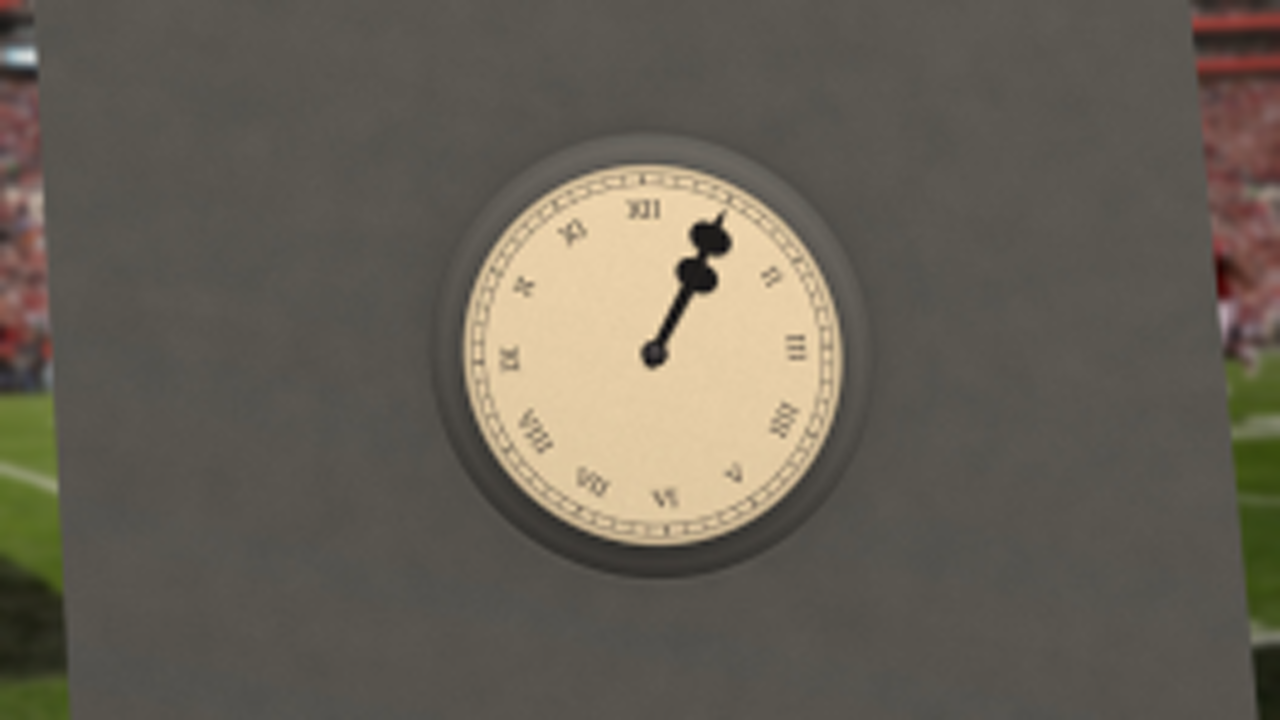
1:05
